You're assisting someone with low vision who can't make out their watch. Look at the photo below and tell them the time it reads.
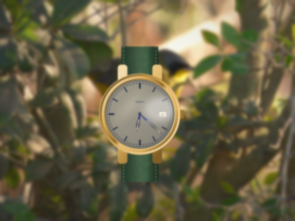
6:22
